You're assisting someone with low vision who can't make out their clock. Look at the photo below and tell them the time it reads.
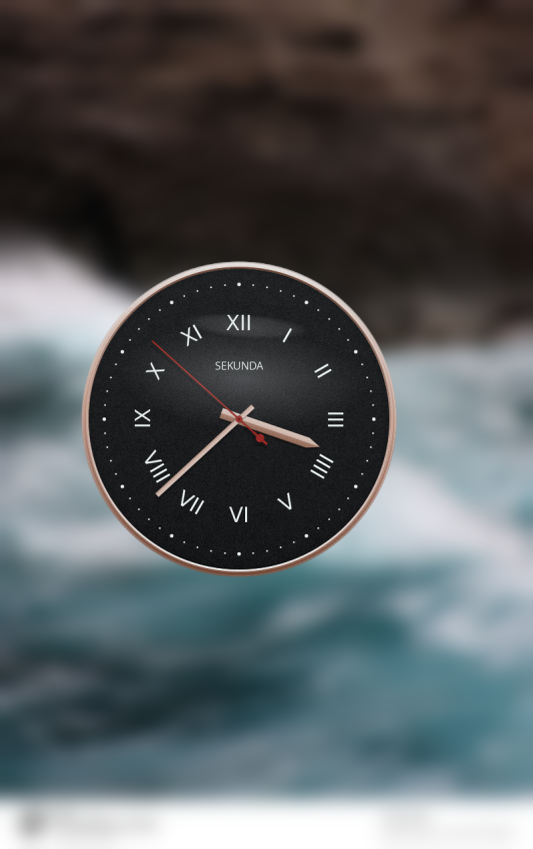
3:37:52
